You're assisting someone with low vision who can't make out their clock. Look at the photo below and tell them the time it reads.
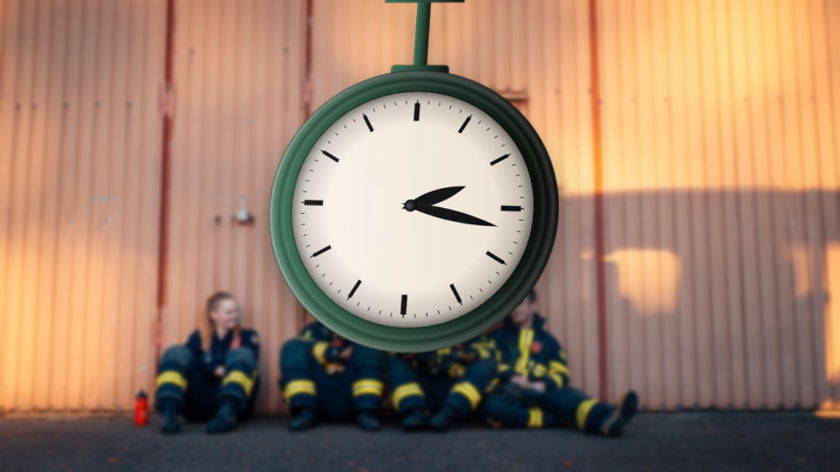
2:17
